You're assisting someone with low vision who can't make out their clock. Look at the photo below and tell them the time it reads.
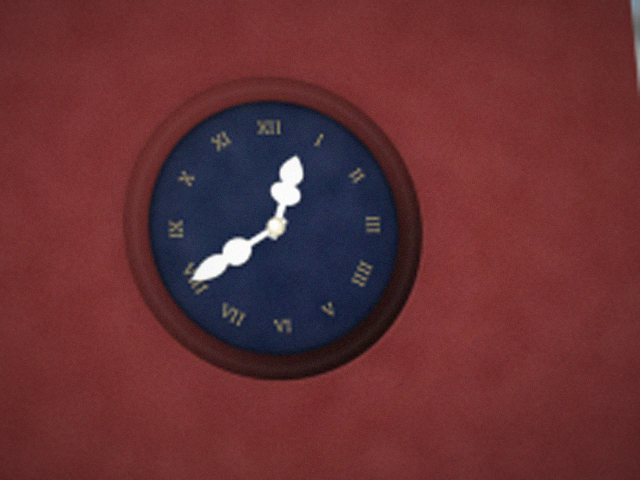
12:40
